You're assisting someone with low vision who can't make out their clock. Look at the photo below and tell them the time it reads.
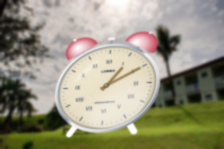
1:10
